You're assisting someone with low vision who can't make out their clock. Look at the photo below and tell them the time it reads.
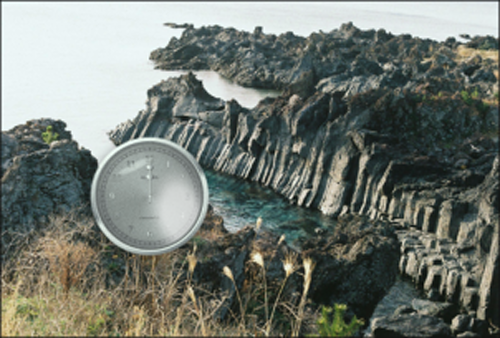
12:00
